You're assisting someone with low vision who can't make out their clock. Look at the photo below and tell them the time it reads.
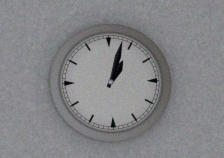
1:03
